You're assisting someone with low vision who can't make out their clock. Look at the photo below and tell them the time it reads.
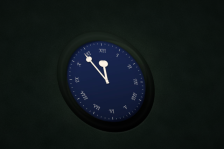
11:54
